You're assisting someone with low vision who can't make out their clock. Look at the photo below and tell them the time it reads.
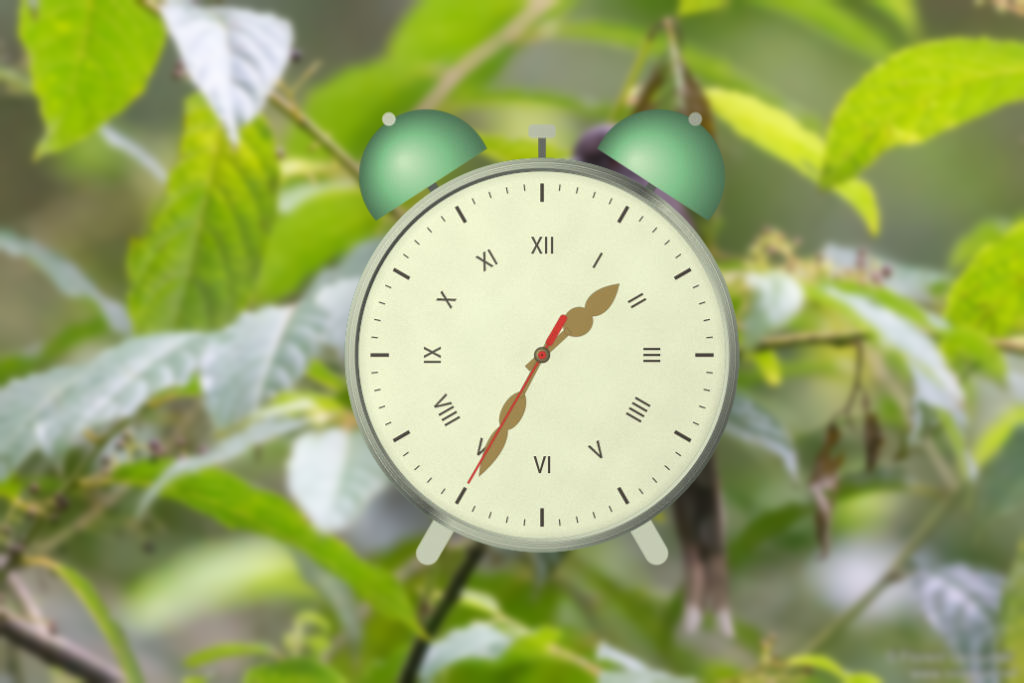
1:34:35
